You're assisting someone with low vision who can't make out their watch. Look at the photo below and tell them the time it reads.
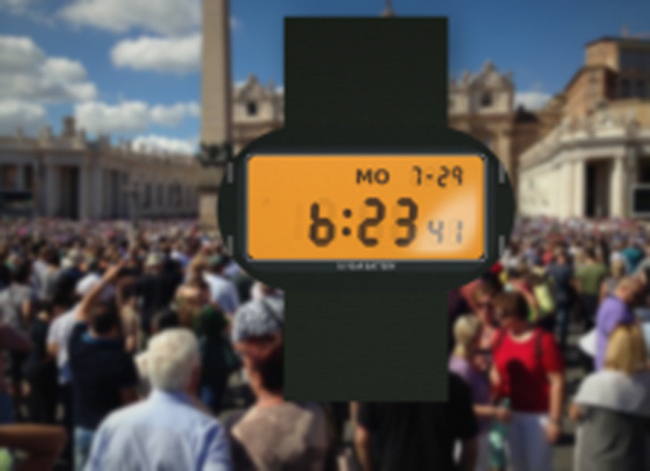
6:23:41
